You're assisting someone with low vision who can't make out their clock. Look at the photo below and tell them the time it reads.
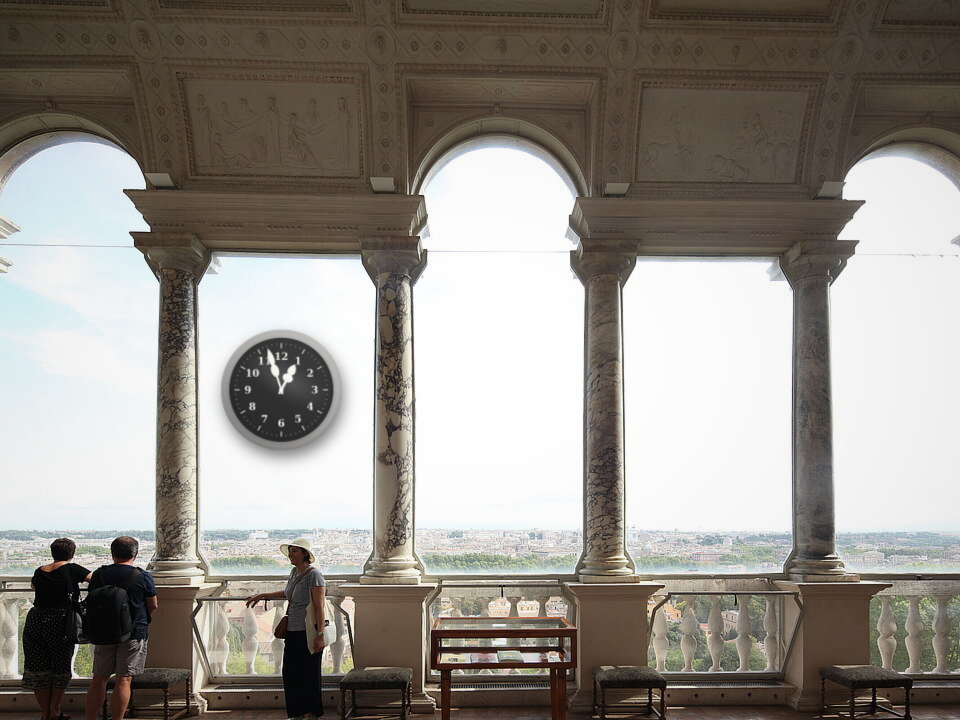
12:57
